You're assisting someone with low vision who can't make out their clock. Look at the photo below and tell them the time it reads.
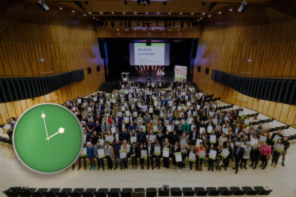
1:58
